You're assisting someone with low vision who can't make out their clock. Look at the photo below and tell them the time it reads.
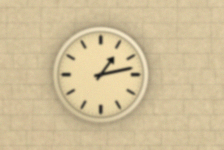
1:13
